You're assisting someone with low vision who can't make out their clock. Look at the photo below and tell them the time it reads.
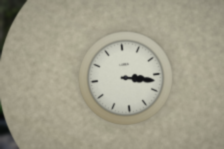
3:17
